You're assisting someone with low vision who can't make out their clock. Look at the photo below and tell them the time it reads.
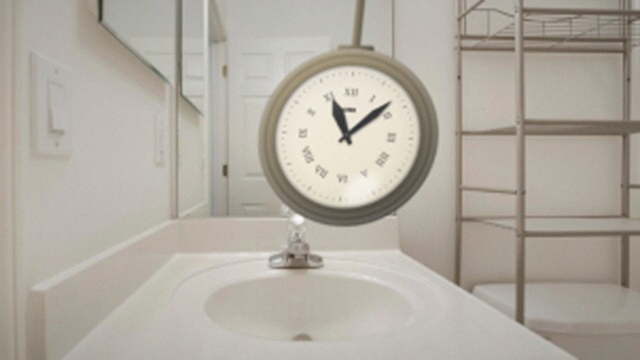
11:08
